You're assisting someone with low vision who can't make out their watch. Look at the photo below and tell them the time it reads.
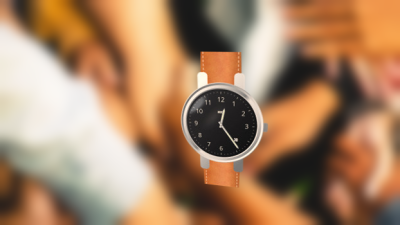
12:24
